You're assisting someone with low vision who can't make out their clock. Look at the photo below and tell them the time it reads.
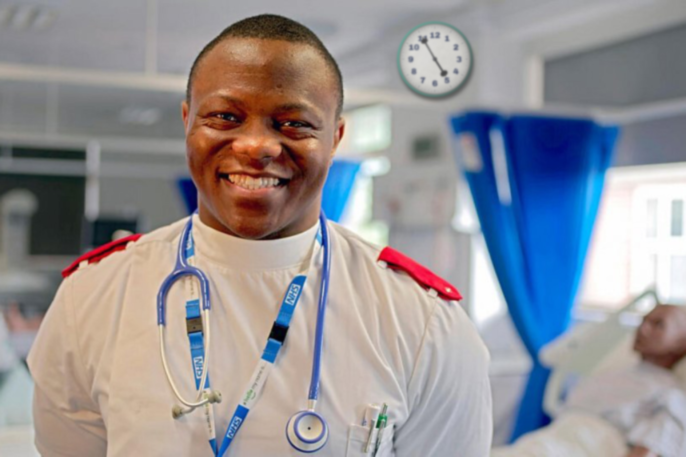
4:55
